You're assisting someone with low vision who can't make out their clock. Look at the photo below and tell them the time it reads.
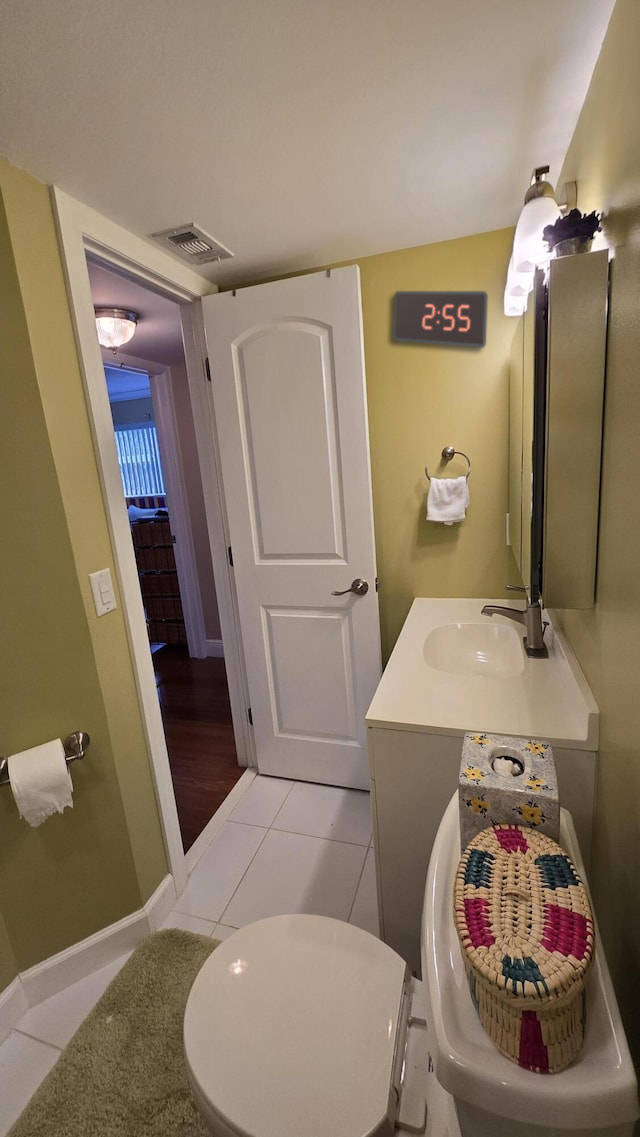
2:55
